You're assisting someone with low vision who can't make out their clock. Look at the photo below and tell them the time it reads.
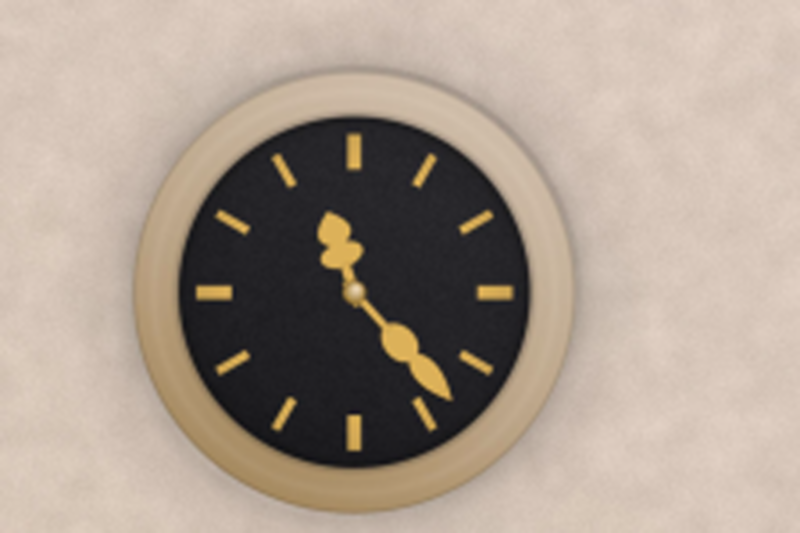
11:23
